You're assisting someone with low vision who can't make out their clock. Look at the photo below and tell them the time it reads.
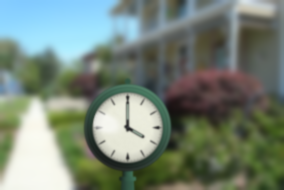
4:00
